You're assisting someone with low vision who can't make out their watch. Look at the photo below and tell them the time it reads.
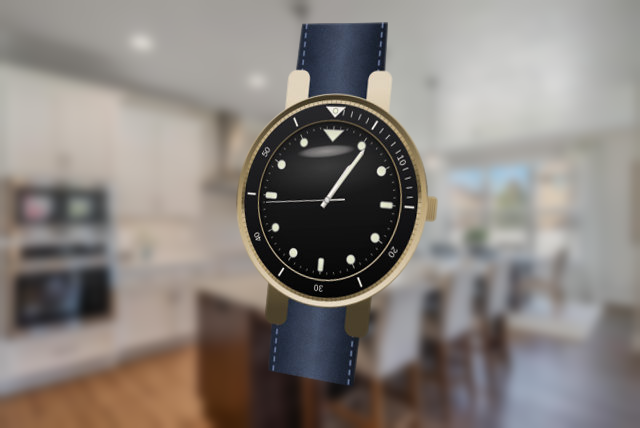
1:05:44
